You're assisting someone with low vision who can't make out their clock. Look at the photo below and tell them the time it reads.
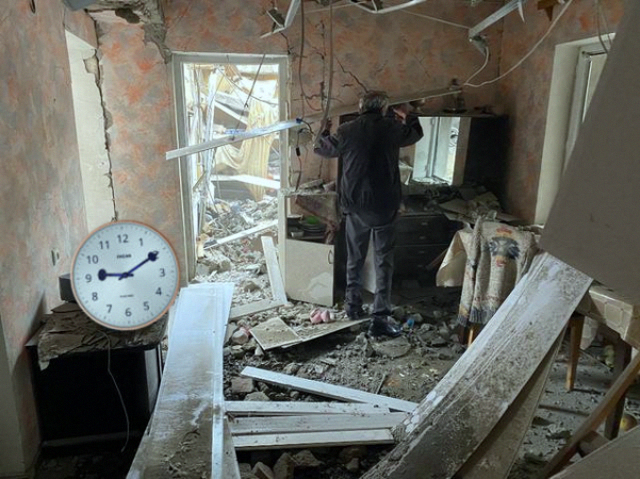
9:10
